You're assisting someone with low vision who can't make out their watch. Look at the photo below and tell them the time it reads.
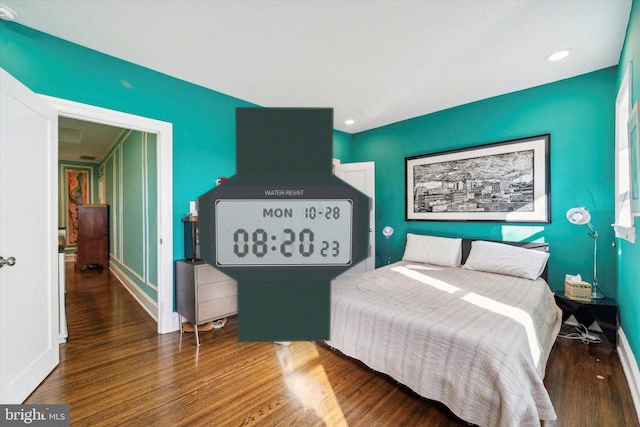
8:20:23
